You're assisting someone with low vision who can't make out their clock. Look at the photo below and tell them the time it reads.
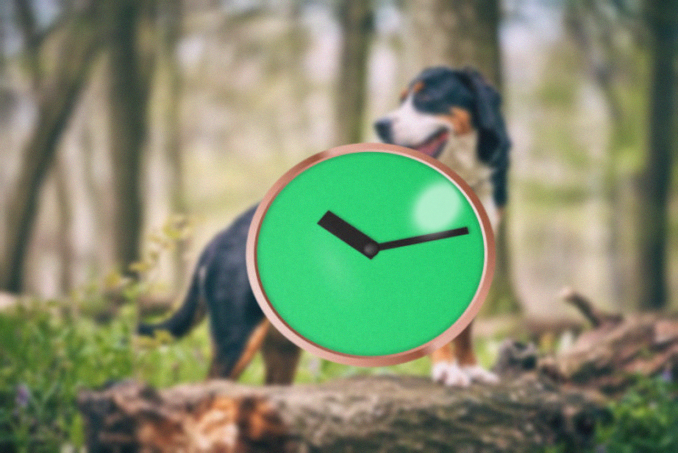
10:13
